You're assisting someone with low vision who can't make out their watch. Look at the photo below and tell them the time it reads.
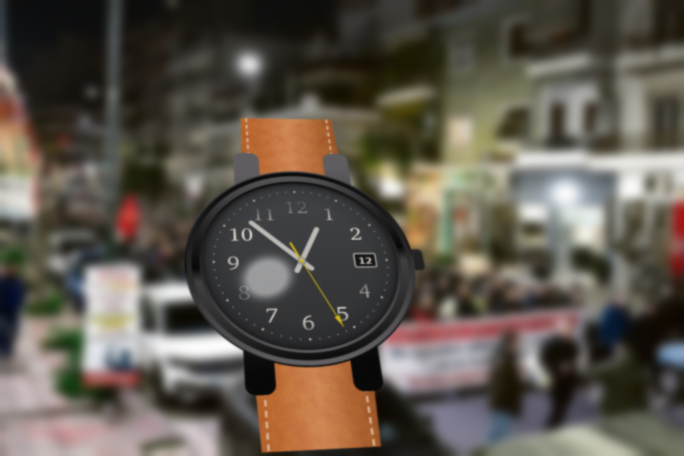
12:52:26
